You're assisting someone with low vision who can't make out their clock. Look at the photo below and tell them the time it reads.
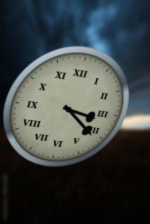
3:21
